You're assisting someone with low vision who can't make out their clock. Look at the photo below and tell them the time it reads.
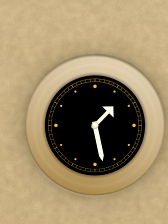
1:28
